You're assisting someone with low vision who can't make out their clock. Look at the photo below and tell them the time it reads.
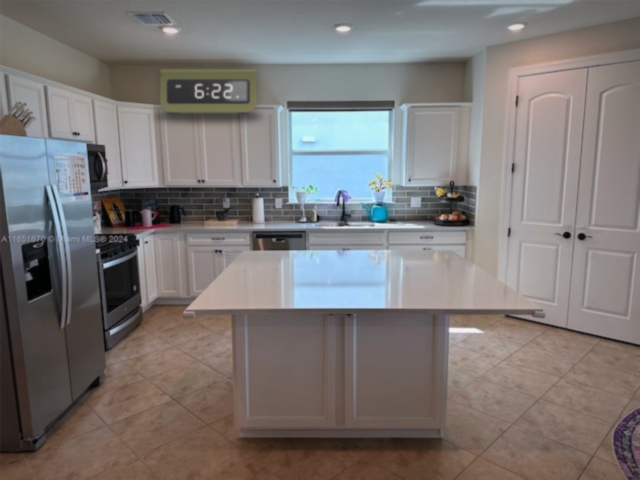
6:22
